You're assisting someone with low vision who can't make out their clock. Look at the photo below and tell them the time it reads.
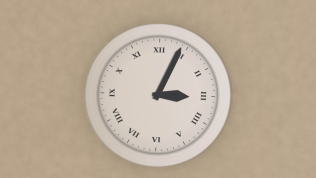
3:04
